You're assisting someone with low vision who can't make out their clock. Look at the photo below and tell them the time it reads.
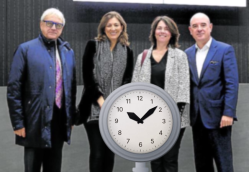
10:08
